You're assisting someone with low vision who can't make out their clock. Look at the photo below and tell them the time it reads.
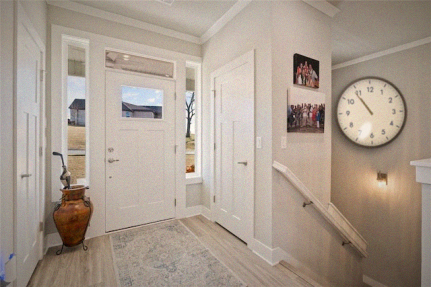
10:54
